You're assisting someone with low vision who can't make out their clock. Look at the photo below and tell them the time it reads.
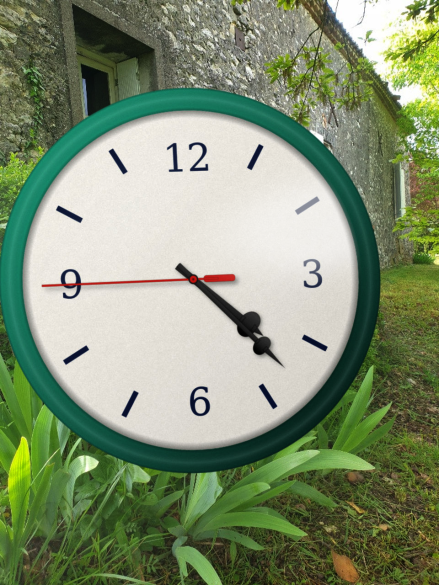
4:22:45
